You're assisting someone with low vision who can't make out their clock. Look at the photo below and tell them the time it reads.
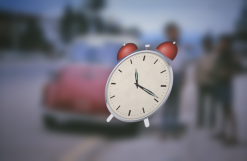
11:19
